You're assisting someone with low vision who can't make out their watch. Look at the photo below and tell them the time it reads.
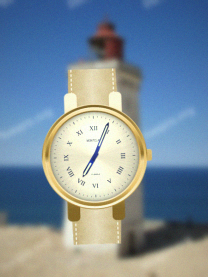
7:04
